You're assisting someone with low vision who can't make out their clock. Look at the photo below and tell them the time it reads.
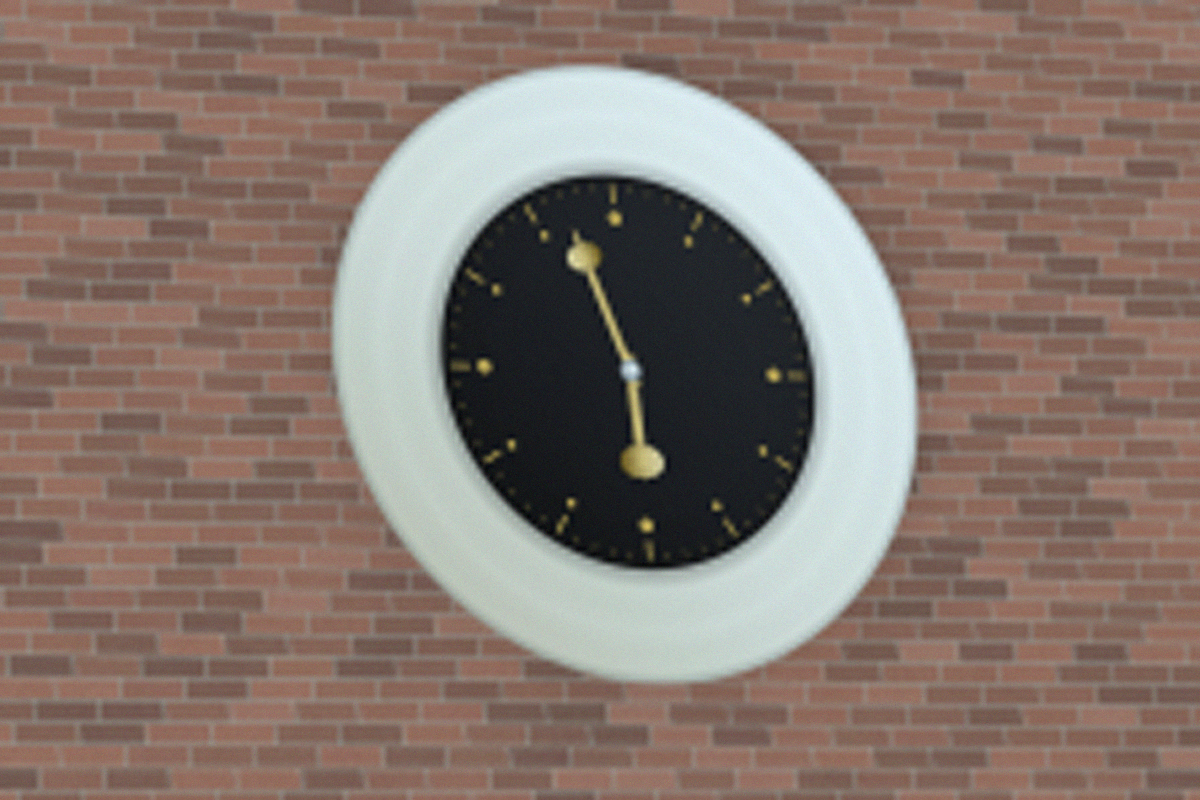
5:57
